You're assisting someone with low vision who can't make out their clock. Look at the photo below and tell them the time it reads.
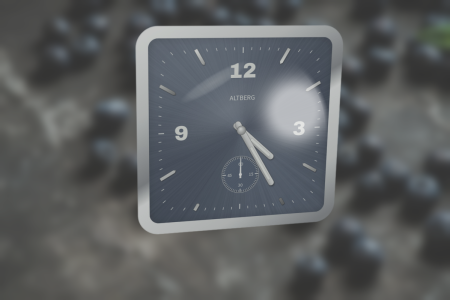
4:25
